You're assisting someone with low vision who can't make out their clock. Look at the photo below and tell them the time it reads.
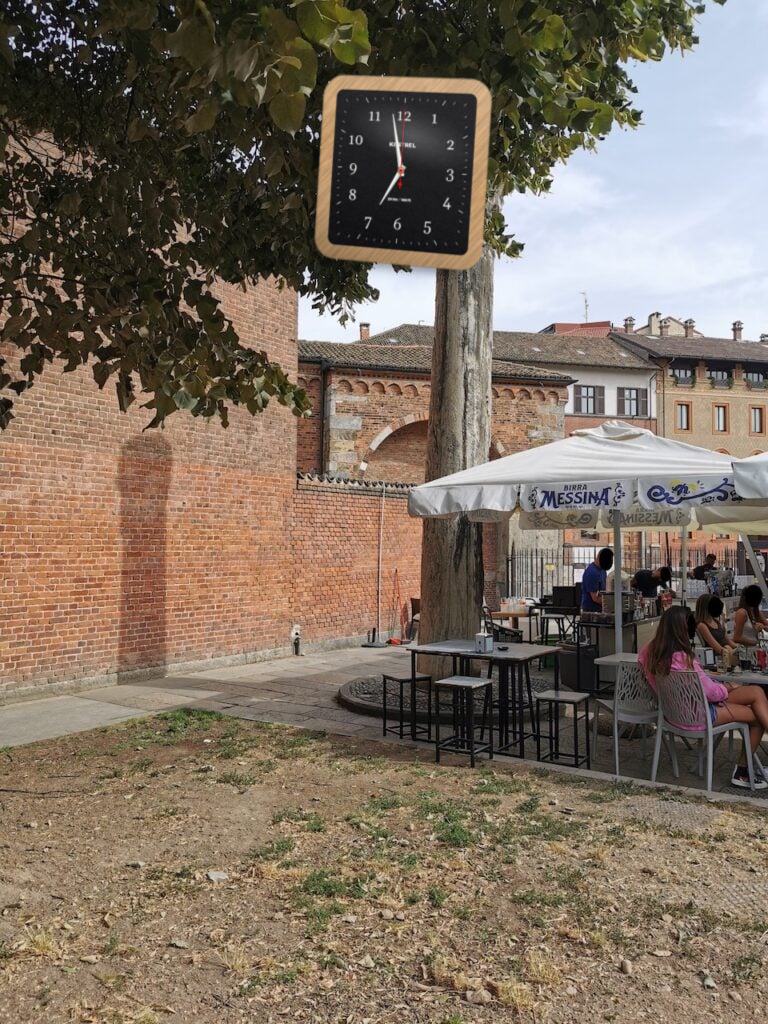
6:58:00
